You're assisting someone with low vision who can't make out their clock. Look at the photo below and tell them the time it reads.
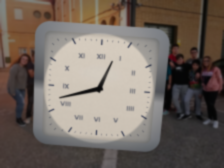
12:42
